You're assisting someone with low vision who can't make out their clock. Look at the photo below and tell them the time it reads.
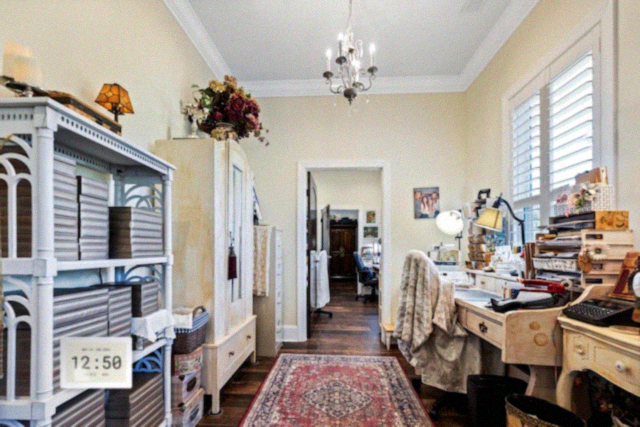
12:50
